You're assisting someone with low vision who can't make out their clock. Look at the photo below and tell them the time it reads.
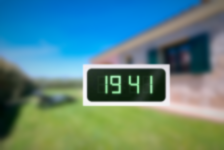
19:41
